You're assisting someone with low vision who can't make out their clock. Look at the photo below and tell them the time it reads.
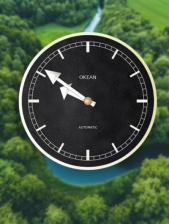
9:51
